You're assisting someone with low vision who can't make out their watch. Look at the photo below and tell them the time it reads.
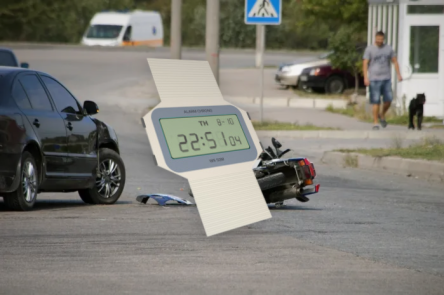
22:51:04
